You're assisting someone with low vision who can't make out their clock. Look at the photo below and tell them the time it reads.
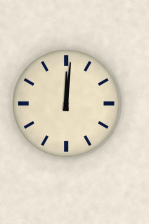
12:01
